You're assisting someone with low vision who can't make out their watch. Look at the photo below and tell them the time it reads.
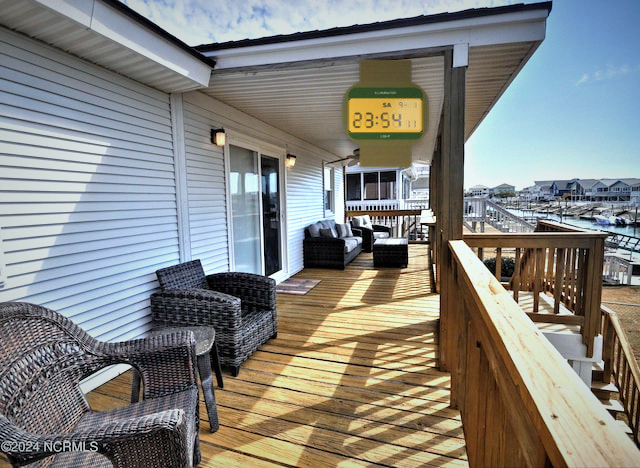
23:54
